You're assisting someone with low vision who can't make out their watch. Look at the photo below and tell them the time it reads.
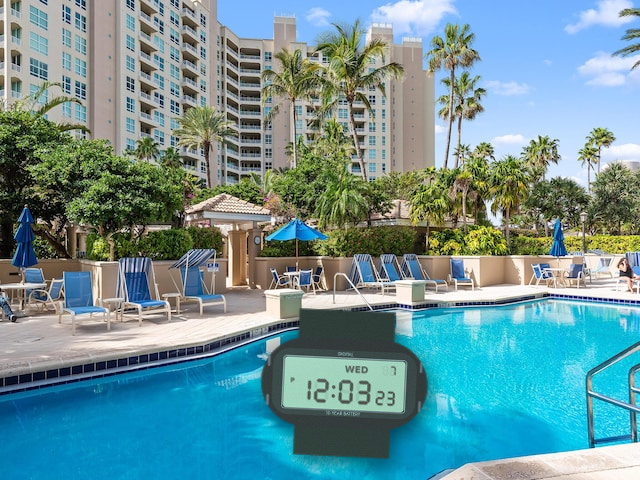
12:03:23
